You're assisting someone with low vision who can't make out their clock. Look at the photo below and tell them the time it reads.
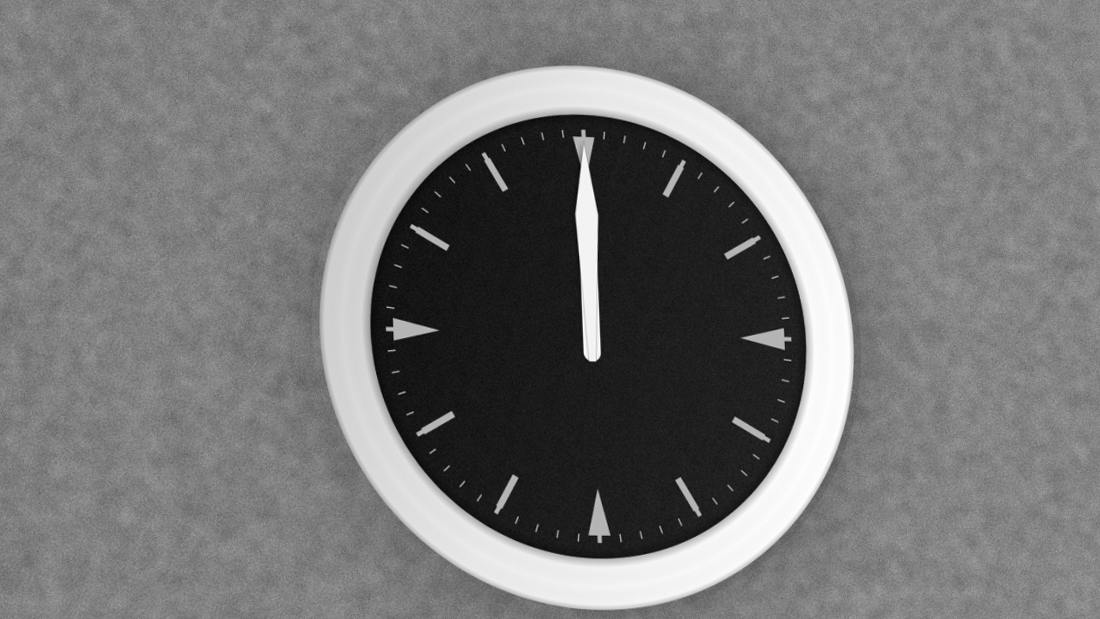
12:00
